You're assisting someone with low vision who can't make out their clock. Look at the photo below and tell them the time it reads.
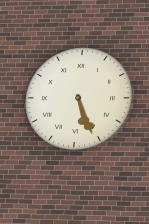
5:26
